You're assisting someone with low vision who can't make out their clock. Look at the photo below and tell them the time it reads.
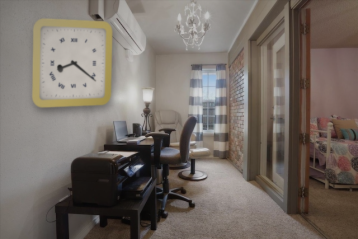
8:21
